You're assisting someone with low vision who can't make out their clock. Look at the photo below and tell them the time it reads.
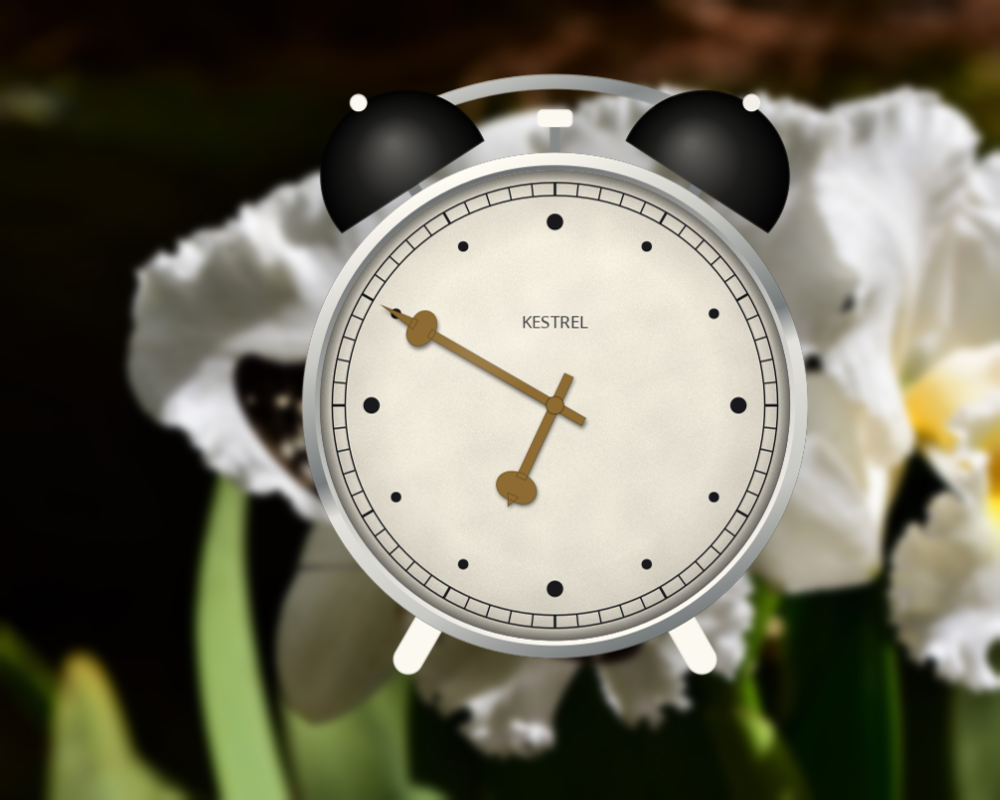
6:50
